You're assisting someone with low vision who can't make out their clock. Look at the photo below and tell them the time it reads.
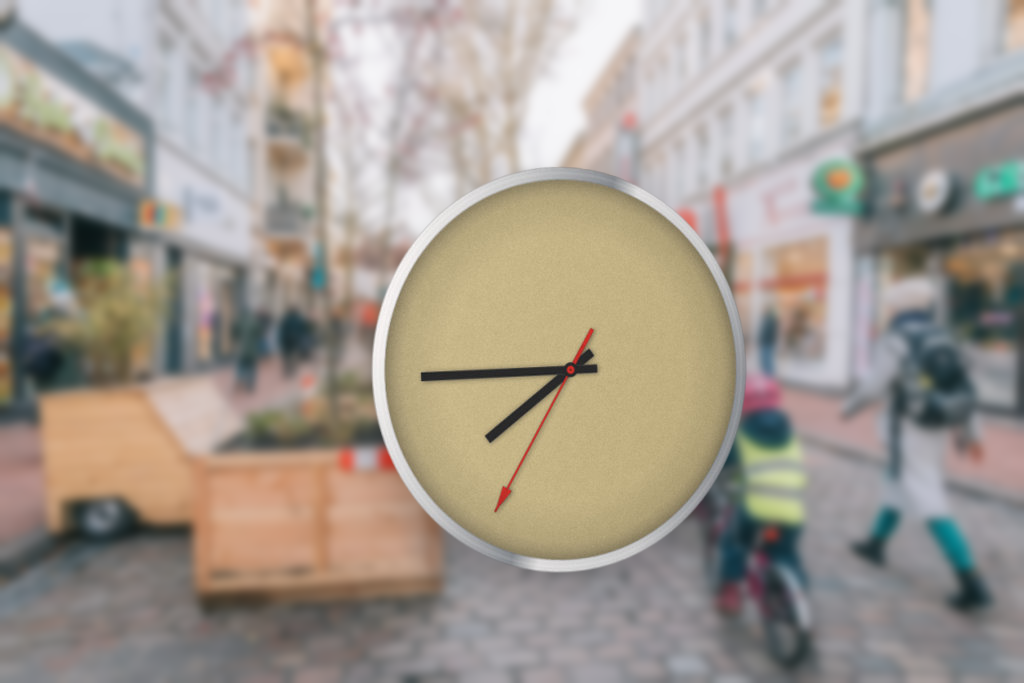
7:44:35
